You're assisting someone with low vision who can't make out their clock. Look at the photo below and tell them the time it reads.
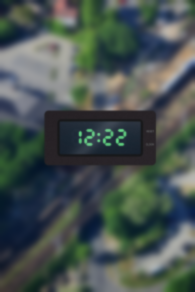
12:22
